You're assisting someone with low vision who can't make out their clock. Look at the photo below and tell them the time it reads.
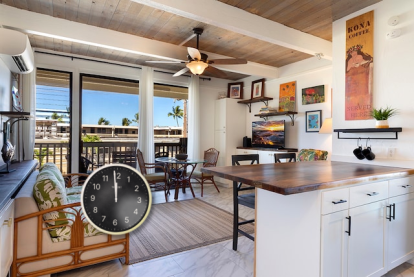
11:59
